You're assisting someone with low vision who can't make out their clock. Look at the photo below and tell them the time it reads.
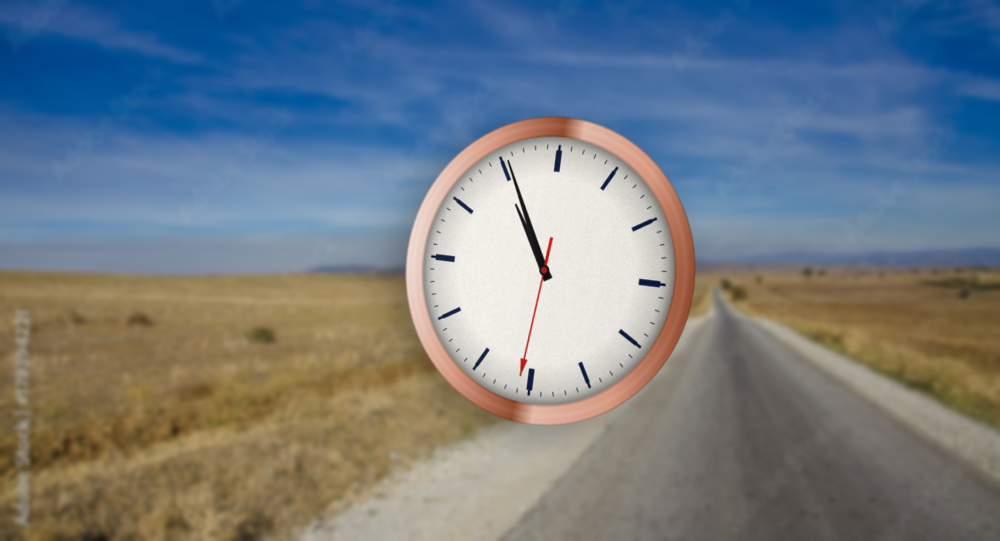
10:55:31
